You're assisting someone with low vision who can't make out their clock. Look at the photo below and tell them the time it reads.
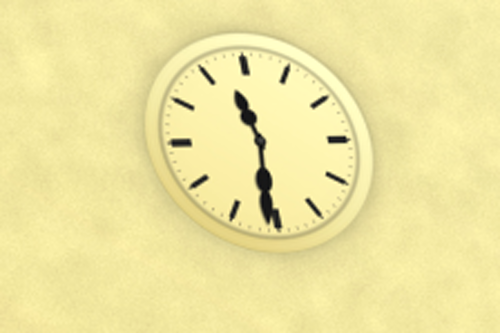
11:31
